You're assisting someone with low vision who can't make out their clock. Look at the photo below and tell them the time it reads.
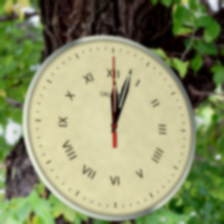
12:03:00
